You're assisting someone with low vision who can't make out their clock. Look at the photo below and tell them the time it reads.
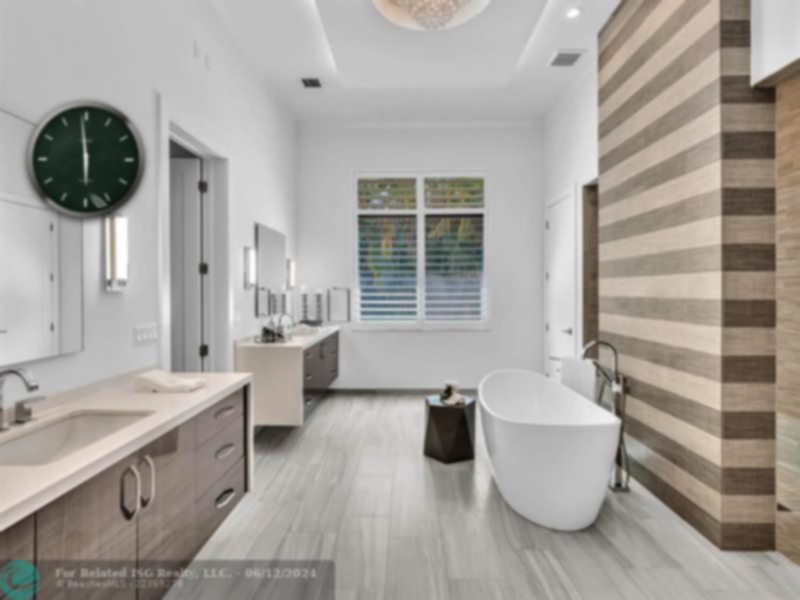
5:59
